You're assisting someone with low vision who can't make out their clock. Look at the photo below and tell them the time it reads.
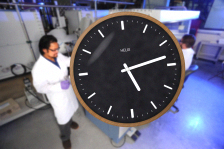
5:13
